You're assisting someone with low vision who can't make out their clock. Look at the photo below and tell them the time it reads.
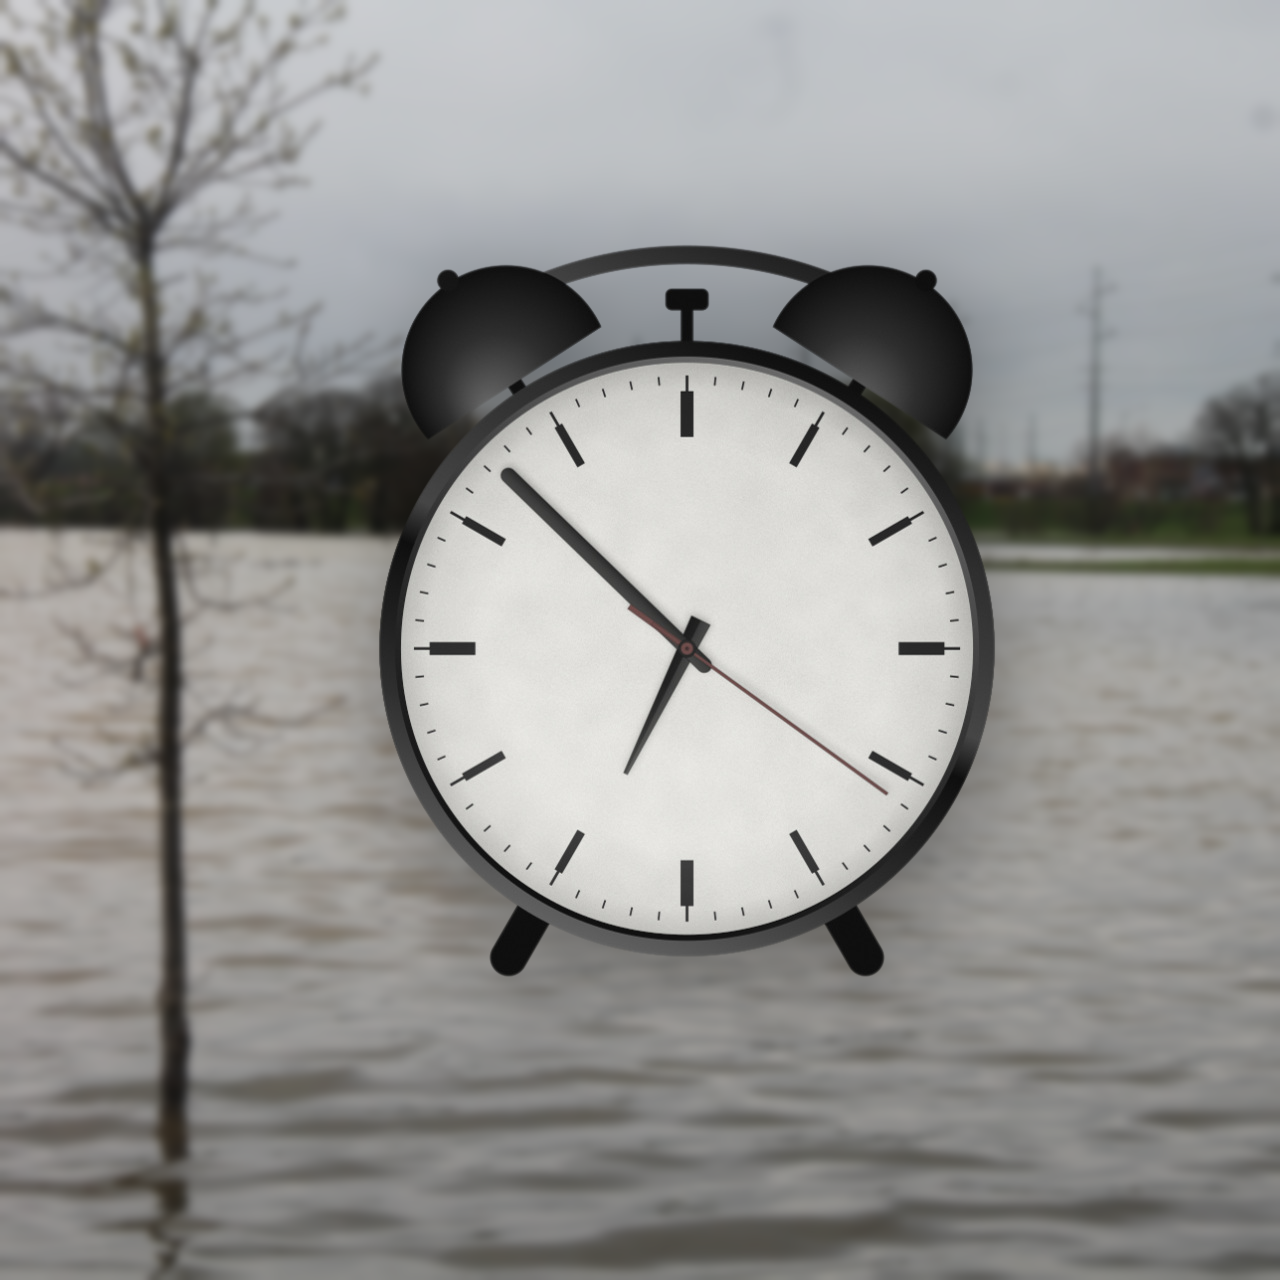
6:52:21
